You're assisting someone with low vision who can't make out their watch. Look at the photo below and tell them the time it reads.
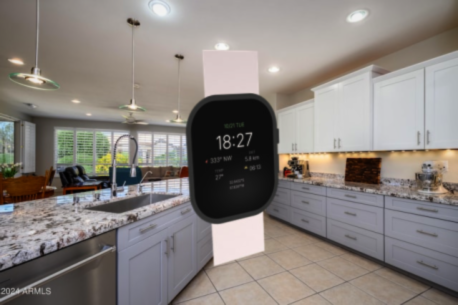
18:27
